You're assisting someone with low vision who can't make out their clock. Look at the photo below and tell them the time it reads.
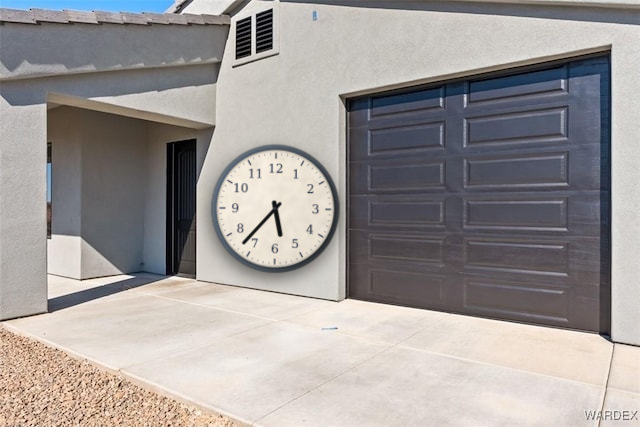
5:37
